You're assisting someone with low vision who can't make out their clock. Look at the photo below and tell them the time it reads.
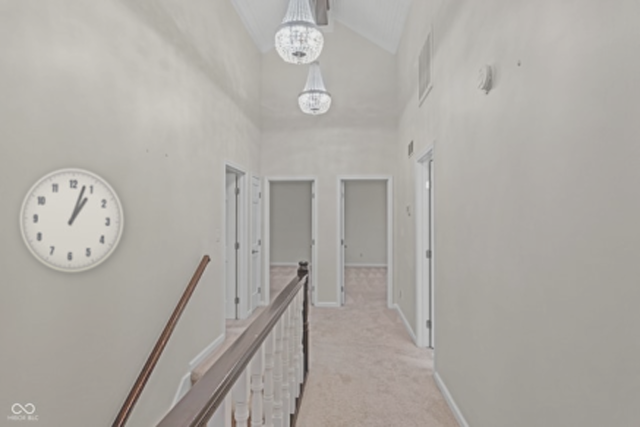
1:03
